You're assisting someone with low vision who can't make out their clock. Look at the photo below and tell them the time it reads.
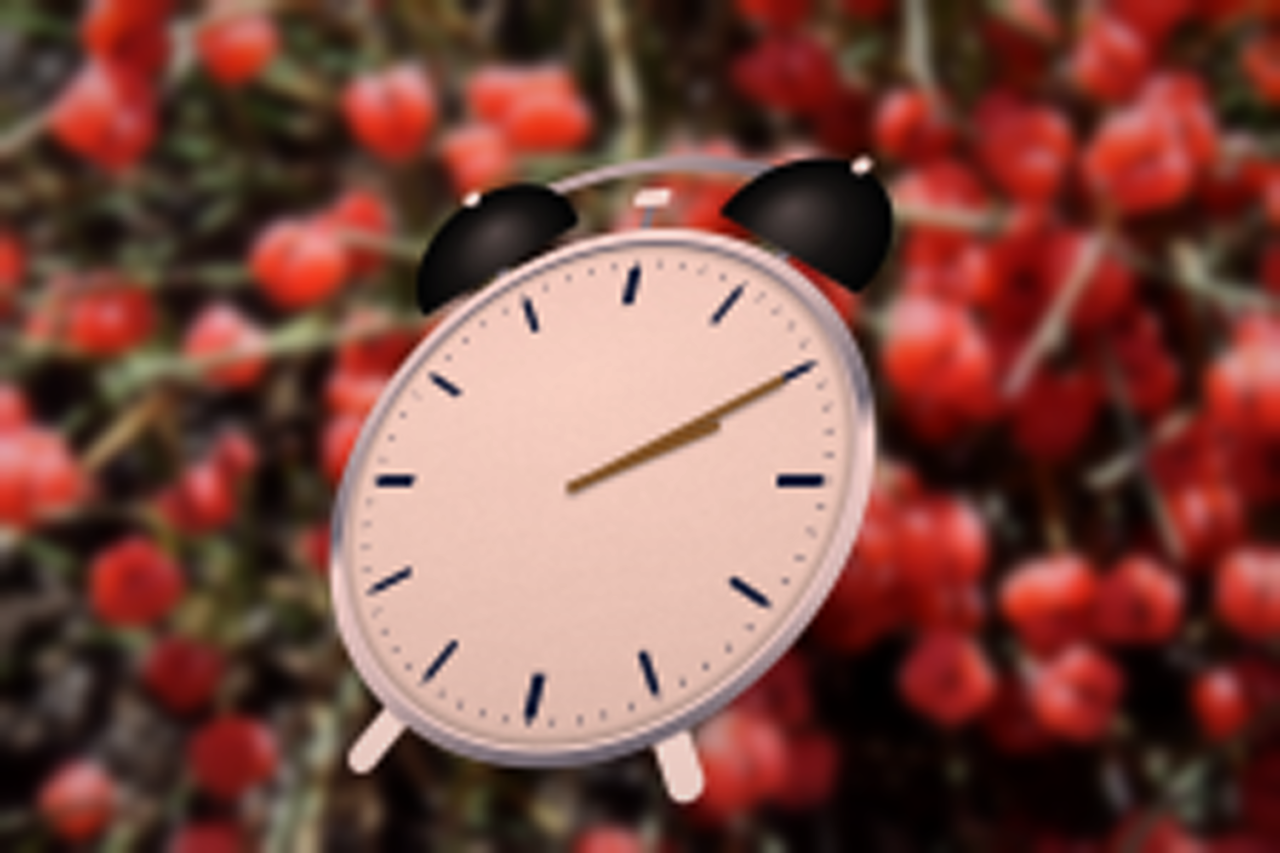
2:10
